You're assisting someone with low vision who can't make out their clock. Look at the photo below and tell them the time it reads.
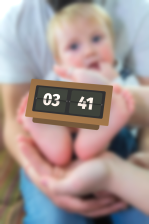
3:41
